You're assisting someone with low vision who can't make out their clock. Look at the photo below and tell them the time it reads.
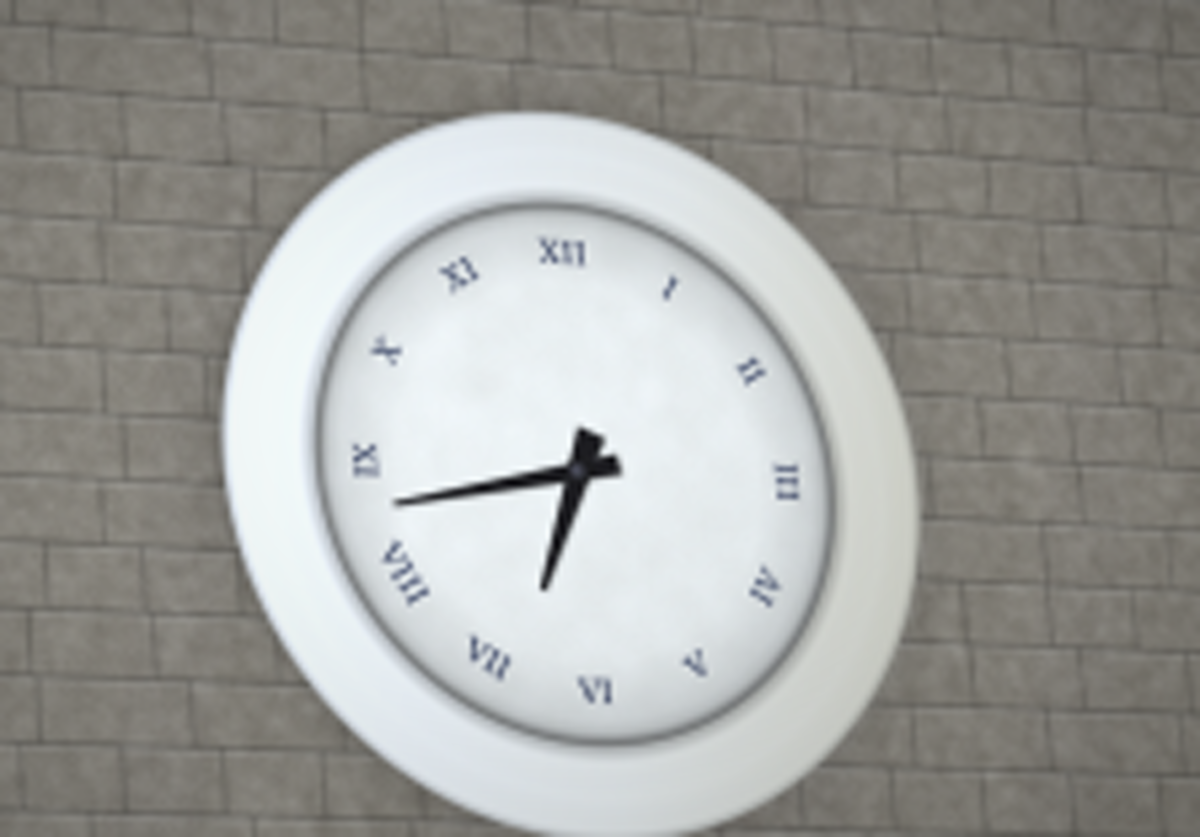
6:43
